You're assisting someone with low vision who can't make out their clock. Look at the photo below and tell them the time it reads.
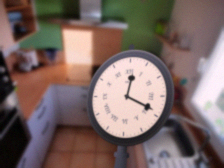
12:19
